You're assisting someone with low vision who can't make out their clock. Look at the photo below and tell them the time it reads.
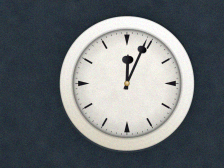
12:04
